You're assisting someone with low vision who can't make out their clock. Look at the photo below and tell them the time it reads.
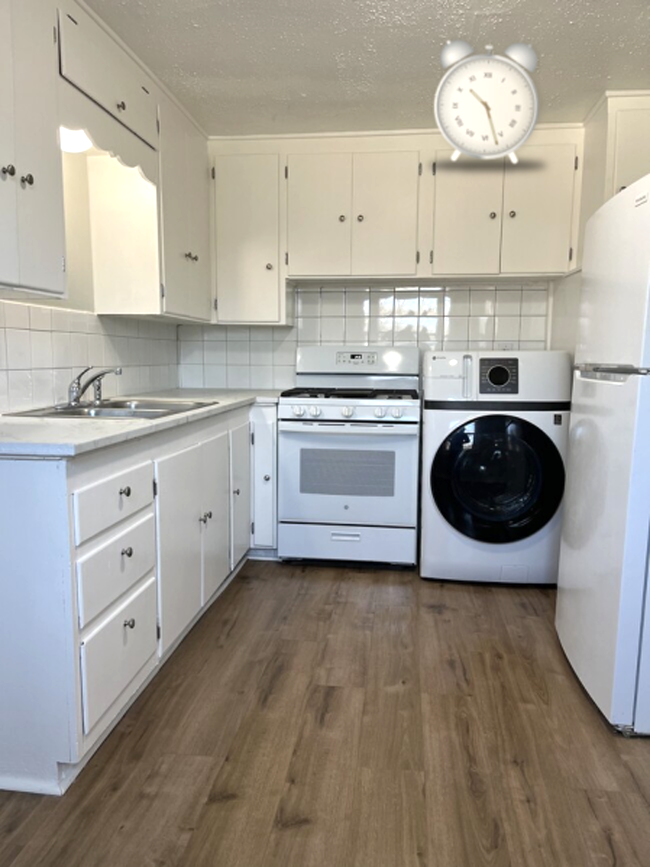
10:27
